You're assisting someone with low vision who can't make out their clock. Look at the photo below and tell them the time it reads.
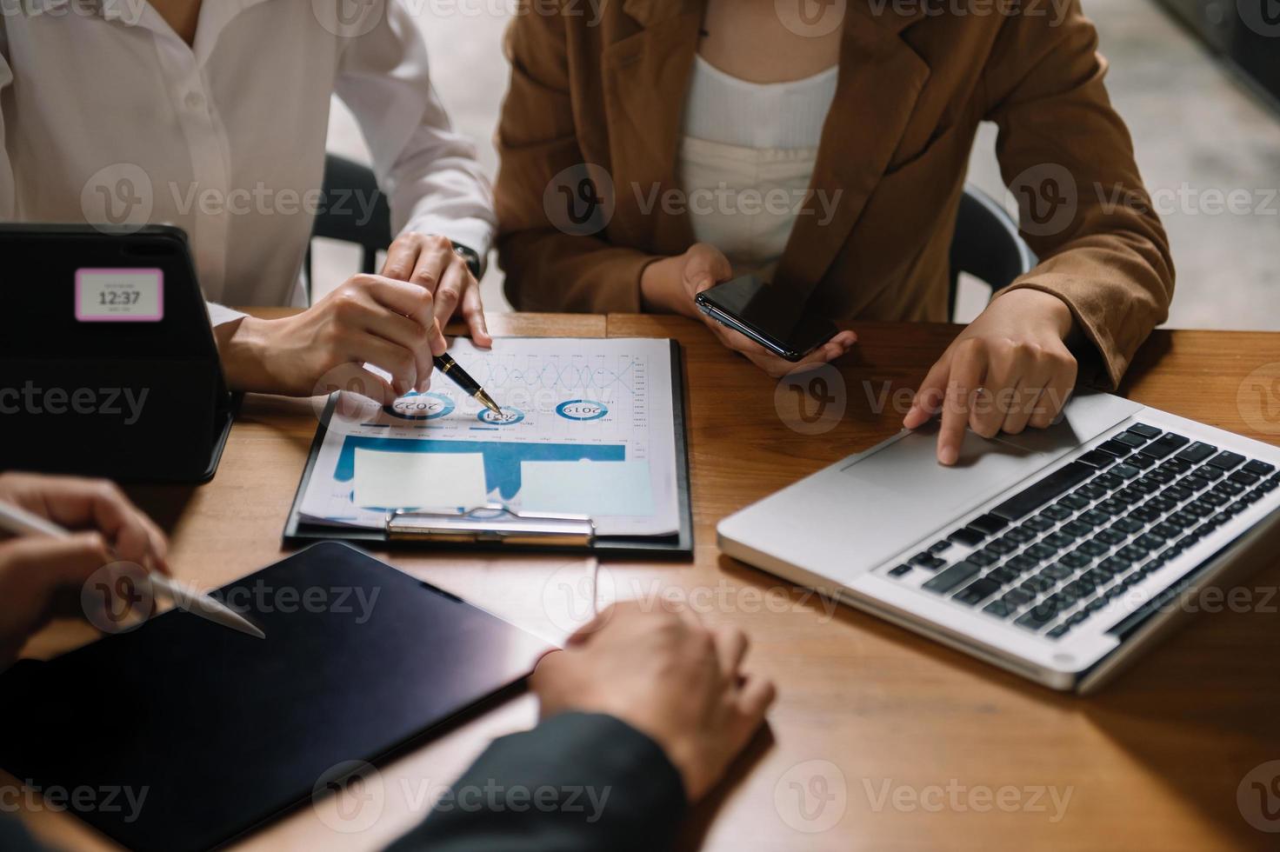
12:37
